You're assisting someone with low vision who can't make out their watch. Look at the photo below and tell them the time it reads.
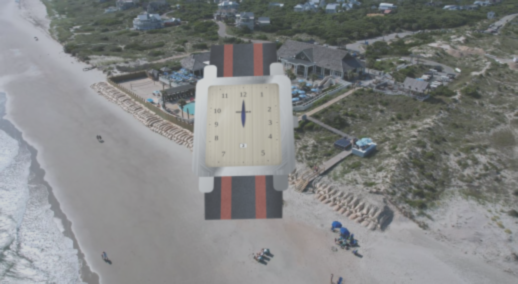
12:00
